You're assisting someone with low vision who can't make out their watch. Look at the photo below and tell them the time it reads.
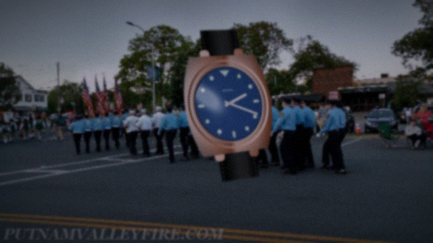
2:19
